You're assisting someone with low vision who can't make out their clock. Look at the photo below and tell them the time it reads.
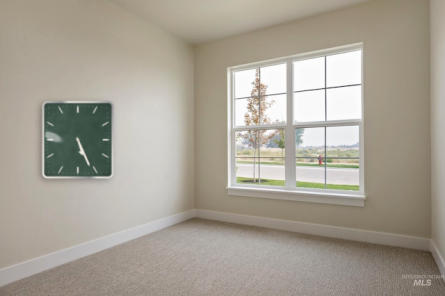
5:26
